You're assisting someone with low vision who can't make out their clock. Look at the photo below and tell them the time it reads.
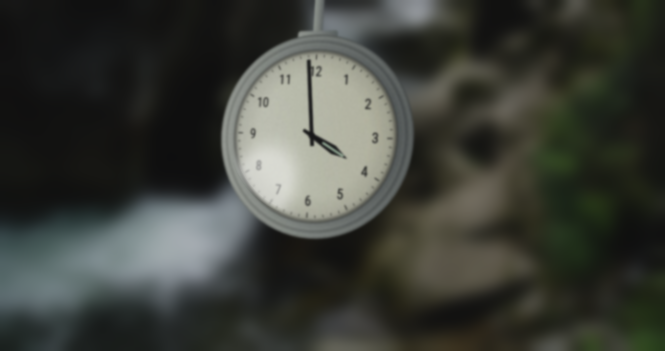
3:59
